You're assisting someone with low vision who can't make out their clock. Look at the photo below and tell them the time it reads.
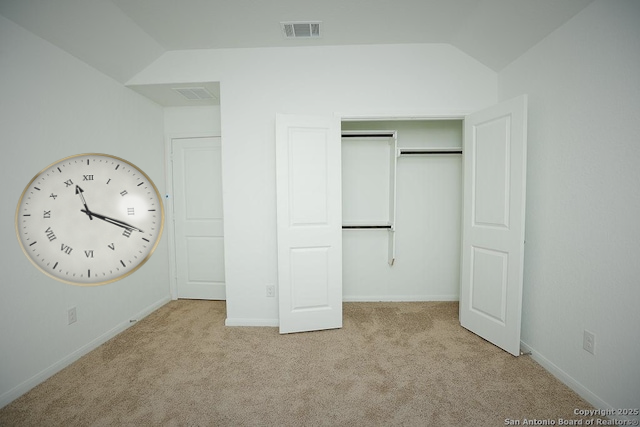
11:19
